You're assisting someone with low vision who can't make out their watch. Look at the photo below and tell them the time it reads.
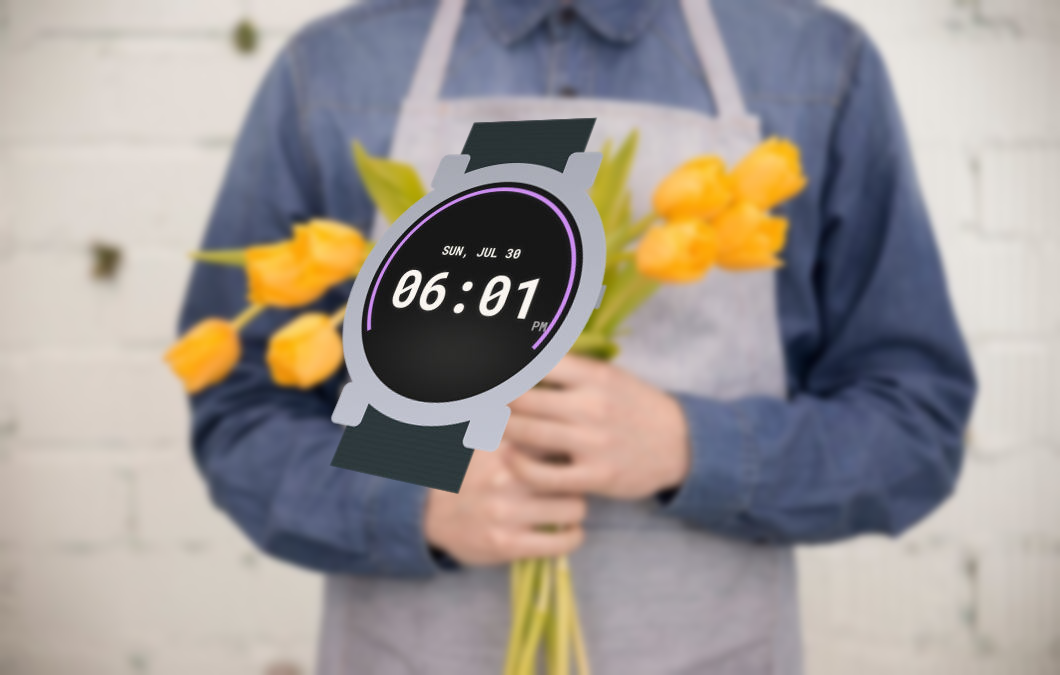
6:01
